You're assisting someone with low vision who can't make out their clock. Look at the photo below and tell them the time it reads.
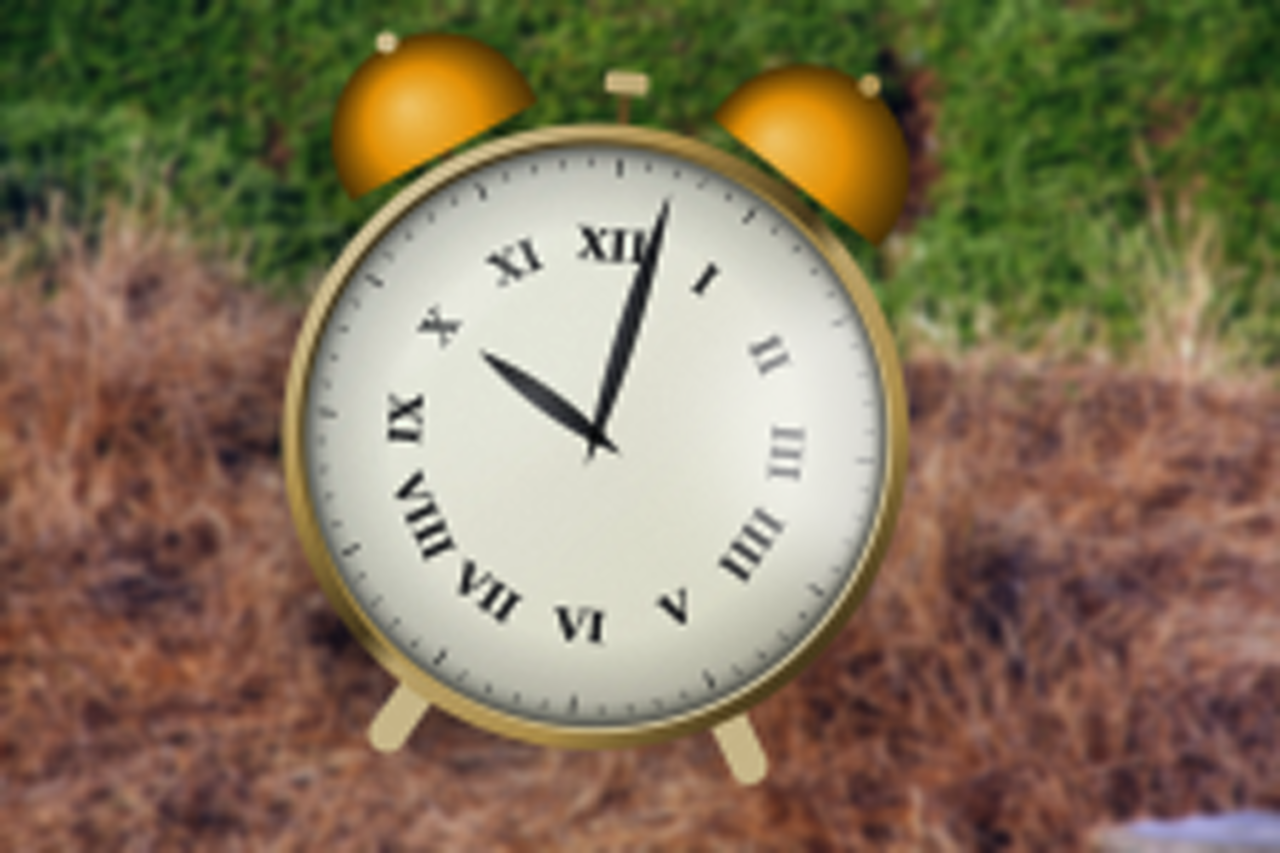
10:02
